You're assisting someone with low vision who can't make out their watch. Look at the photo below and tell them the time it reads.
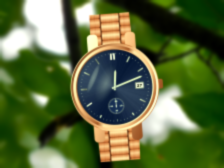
12:12
